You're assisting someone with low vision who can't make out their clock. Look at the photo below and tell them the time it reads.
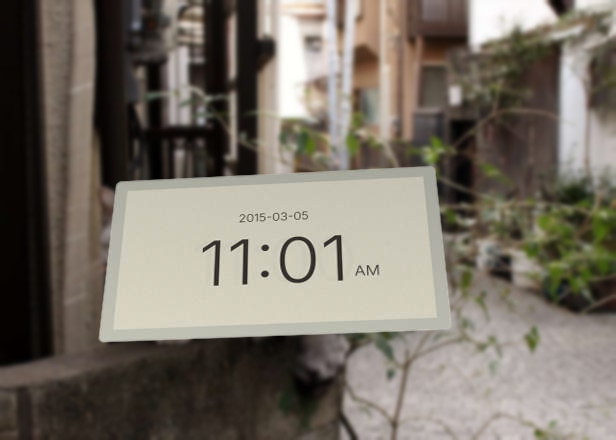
11:01
